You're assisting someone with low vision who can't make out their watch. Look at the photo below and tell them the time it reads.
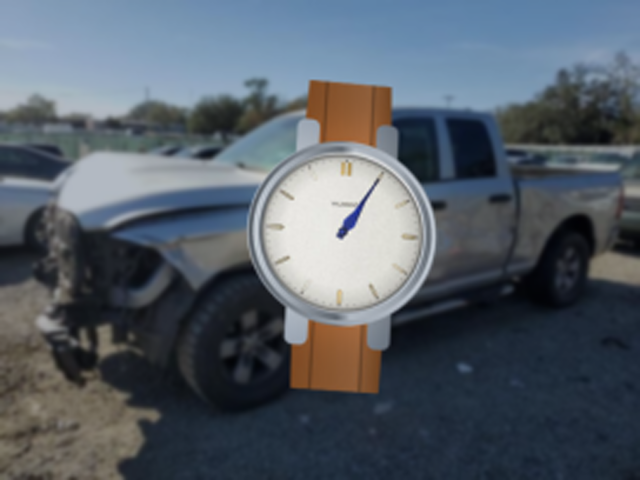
1:05
